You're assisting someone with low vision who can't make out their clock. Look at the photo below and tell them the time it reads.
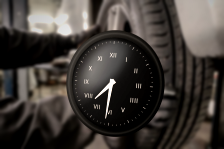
7:31
